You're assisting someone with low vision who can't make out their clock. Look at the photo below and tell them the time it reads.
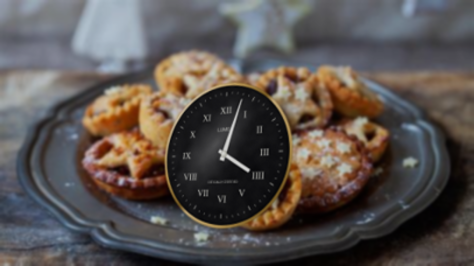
4:03
